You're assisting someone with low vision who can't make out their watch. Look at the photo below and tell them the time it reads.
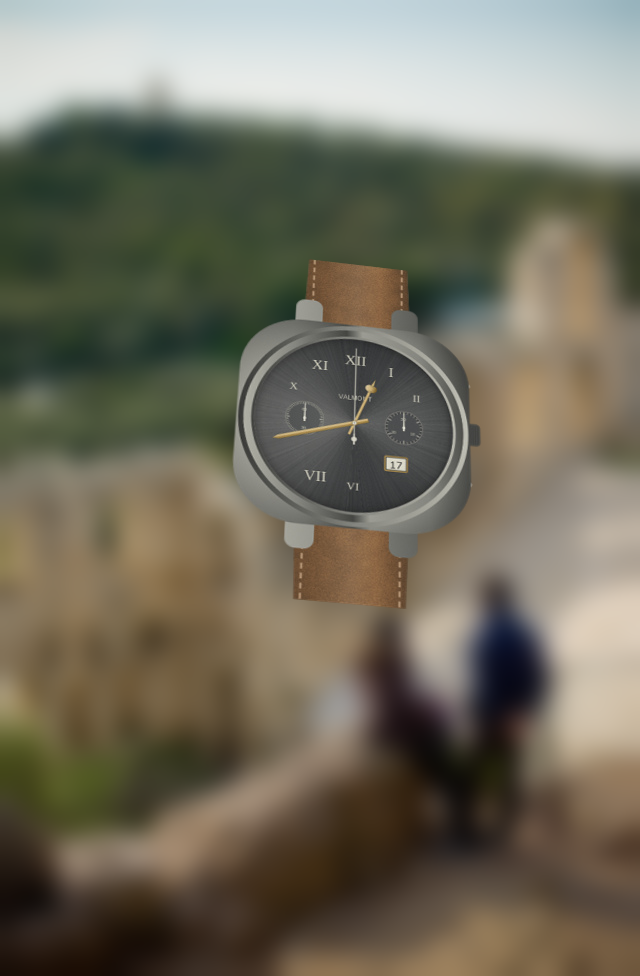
12:42
